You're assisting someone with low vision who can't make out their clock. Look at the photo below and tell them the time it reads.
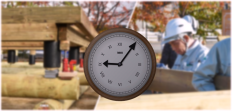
9:06
